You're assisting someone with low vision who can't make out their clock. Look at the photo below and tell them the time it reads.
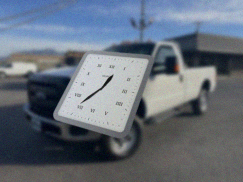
12:36
